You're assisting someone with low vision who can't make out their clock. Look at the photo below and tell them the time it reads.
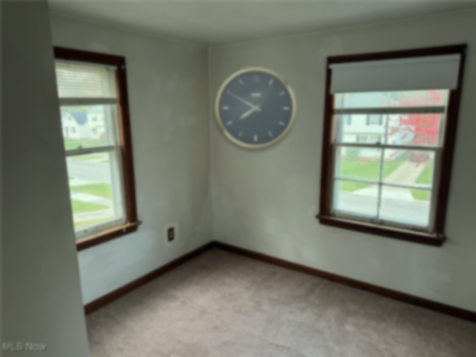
7:50
